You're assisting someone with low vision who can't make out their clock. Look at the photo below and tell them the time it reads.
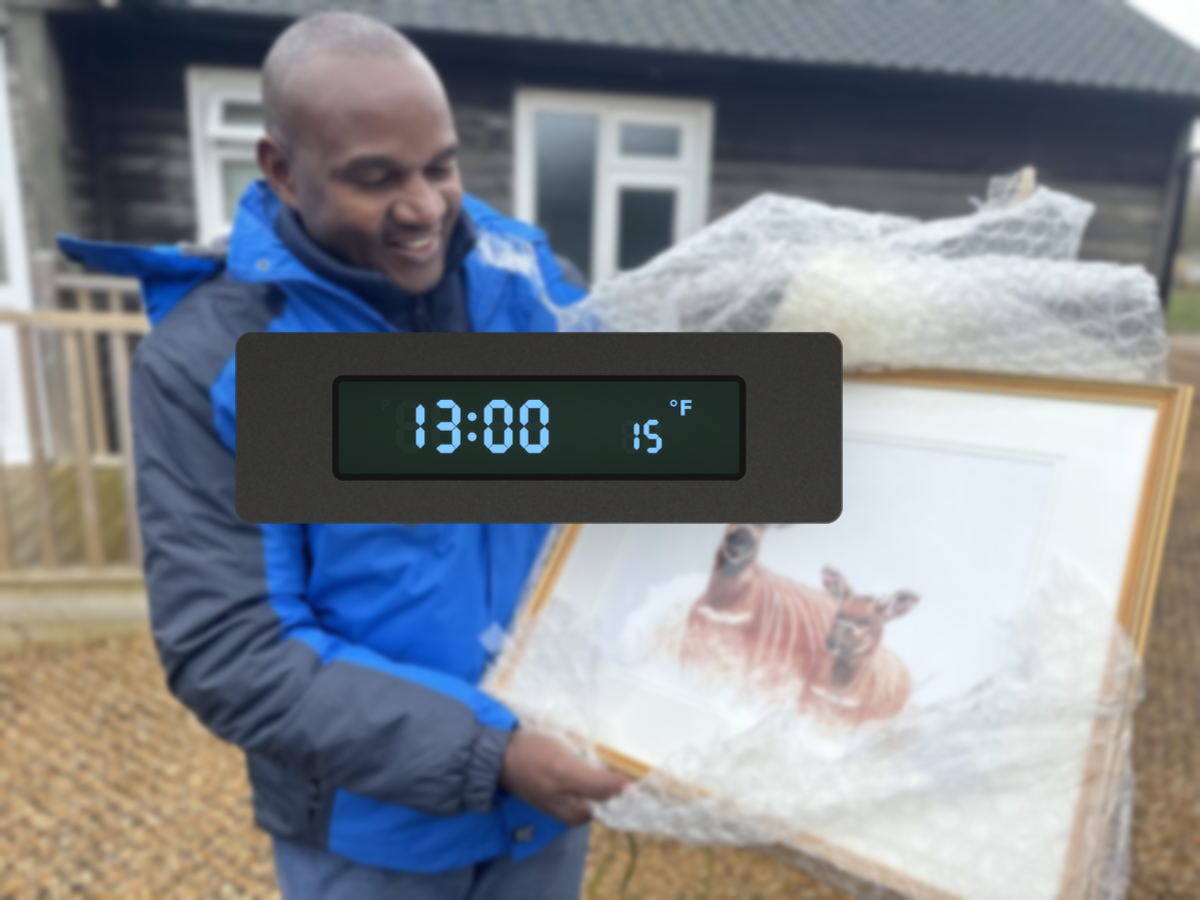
13:00
